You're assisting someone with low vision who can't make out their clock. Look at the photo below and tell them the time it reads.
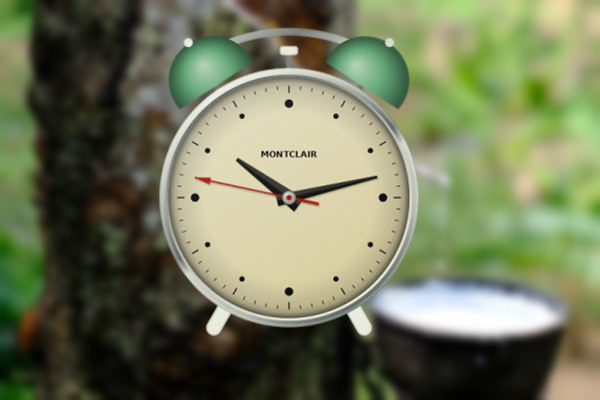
10:12:47
